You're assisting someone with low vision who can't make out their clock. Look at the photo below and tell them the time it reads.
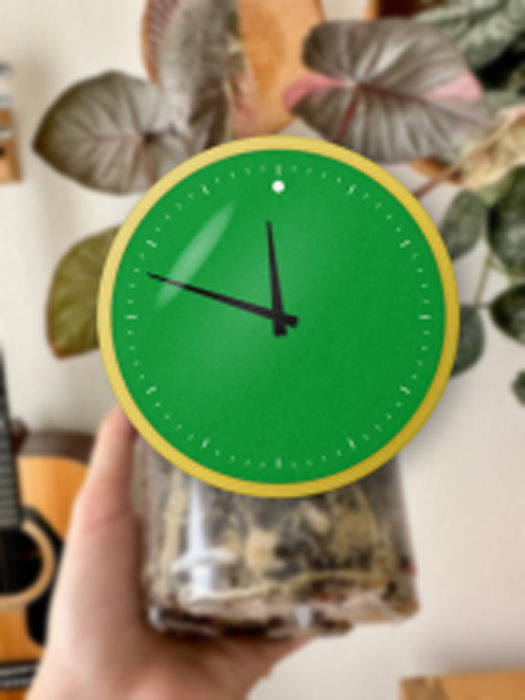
11:48
